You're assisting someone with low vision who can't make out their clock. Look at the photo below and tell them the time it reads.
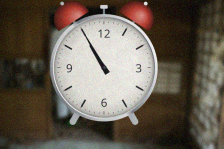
10:55
